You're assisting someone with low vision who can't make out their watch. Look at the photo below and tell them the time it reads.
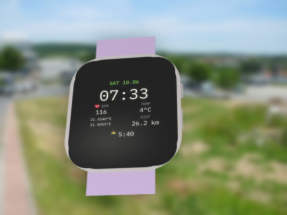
7:33
